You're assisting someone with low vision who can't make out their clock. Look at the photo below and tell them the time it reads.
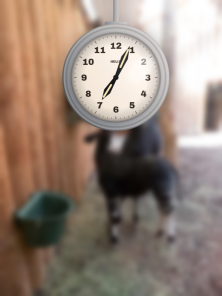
7:04
